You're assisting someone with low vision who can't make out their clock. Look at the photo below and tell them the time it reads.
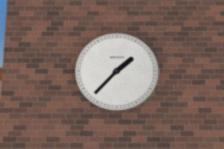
1:37
